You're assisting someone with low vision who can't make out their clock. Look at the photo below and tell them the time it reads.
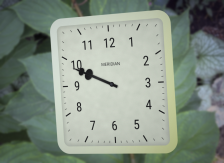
9:49
